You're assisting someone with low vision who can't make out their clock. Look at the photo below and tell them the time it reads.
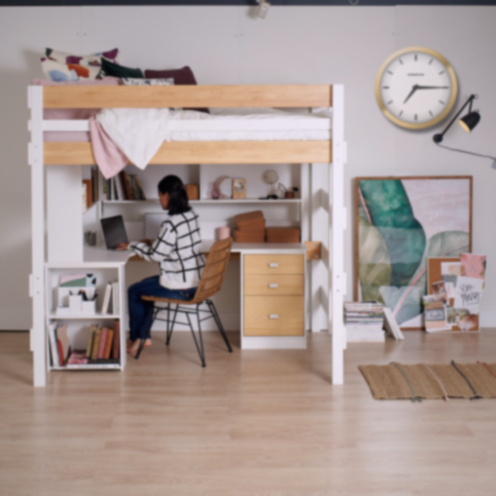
7:15
